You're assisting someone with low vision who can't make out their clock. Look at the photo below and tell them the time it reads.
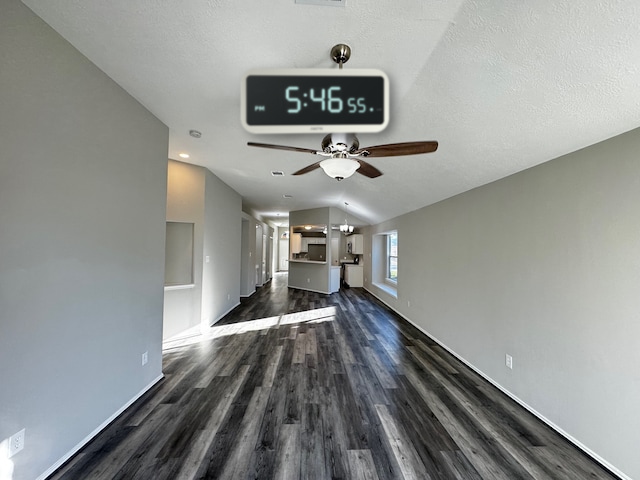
5:46:55
